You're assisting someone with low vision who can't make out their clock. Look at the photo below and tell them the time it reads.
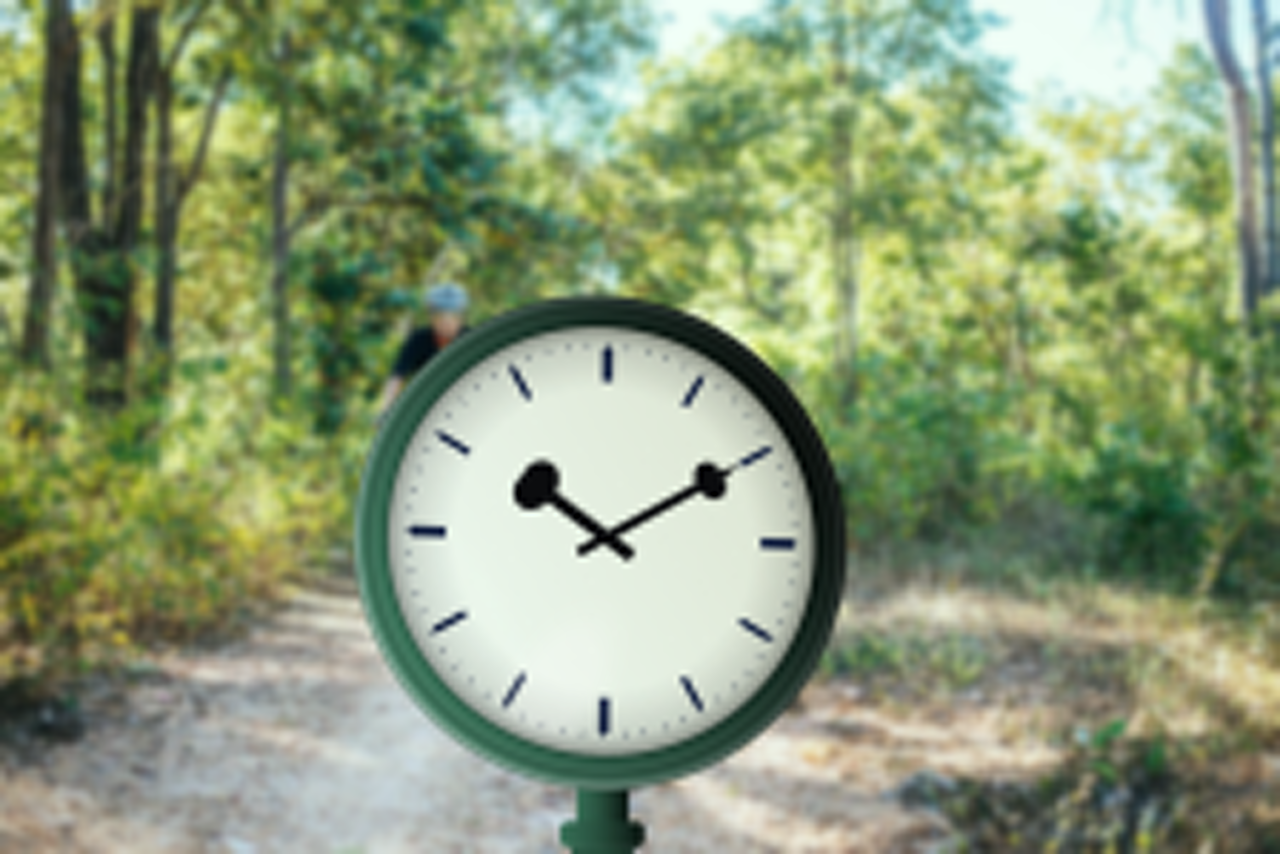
10:10
